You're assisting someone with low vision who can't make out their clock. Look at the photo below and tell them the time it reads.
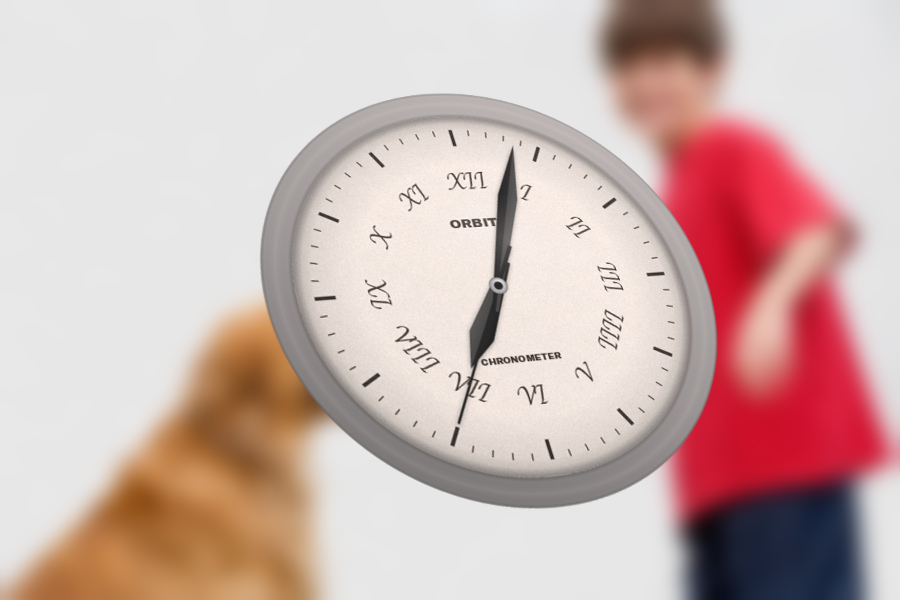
7:03:35
